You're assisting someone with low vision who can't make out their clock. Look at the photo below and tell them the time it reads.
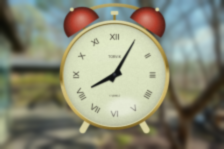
8:05
